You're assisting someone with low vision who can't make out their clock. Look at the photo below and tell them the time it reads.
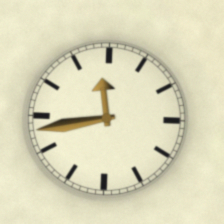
11:43
